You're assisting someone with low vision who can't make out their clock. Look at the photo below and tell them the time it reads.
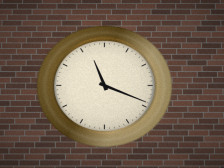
11:19
